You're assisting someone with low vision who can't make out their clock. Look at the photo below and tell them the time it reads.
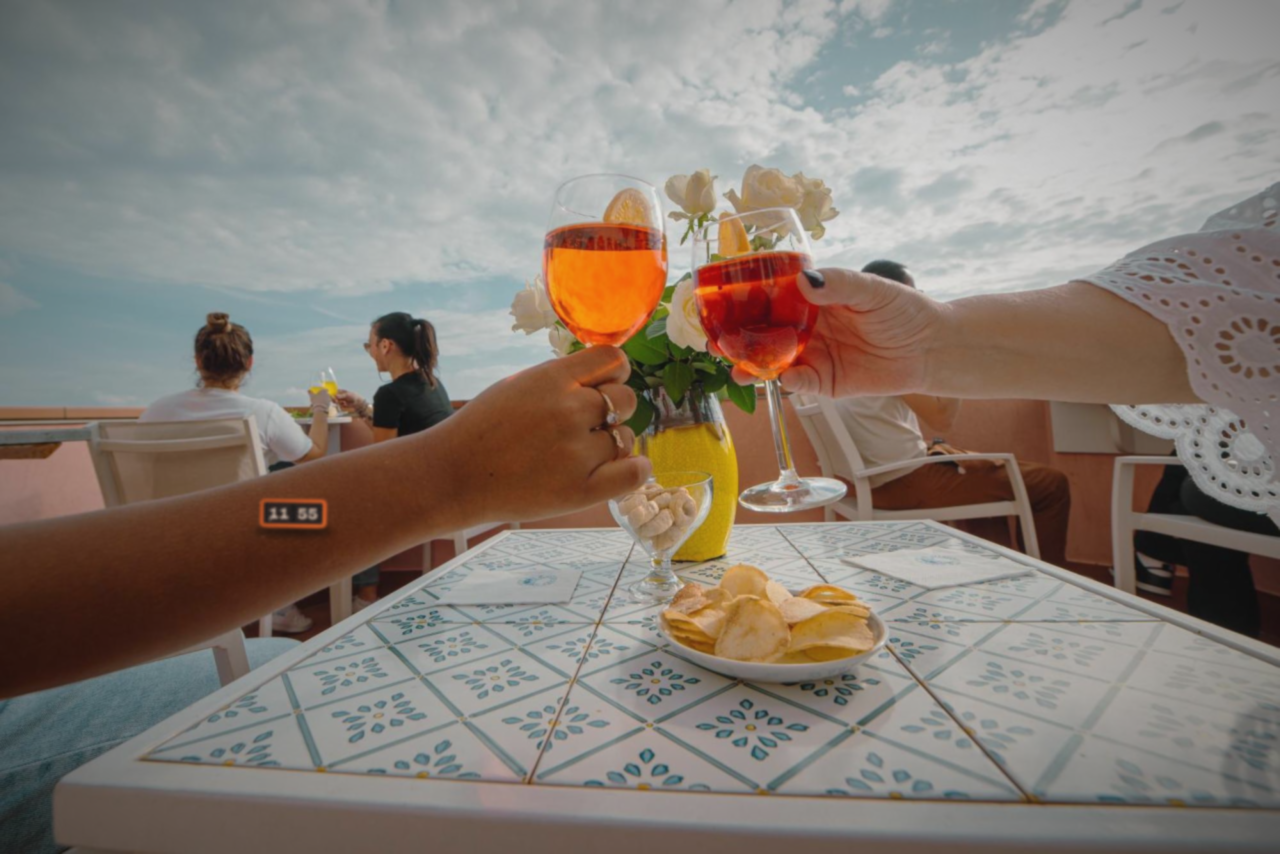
11:55
